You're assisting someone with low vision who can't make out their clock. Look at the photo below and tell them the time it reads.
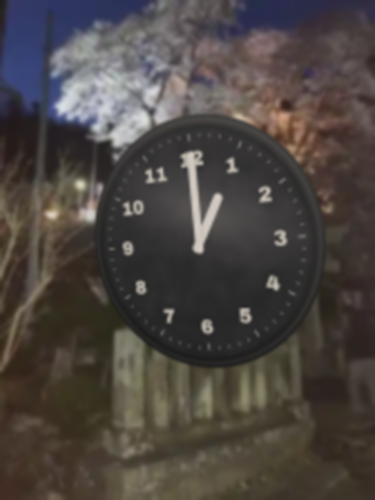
1:00
